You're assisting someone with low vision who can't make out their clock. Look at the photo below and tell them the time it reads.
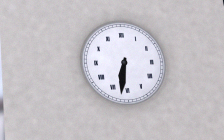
6:32
